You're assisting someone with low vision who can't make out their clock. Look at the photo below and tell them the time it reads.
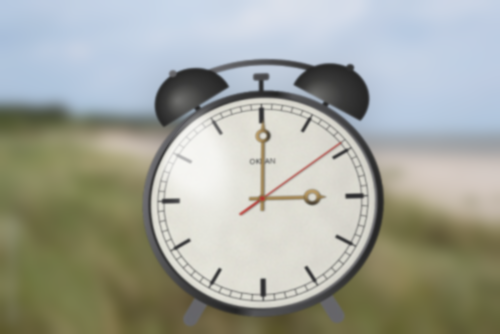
3:00:09
